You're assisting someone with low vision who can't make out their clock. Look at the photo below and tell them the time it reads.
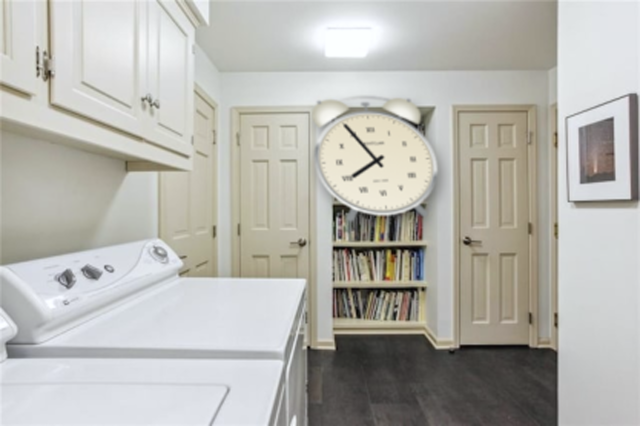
7:55
